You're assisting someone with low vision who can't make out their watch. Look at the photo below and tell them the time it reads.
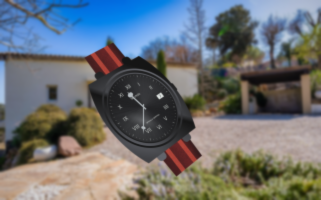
11:37
